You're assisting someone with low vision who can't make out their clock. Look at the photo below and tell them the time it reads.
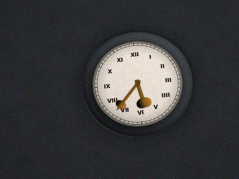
5:37
